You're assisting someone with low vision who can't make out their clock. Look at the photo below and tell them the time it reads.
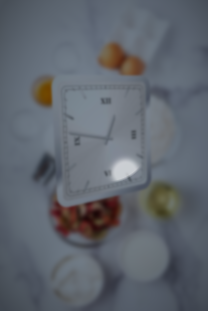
12:47
